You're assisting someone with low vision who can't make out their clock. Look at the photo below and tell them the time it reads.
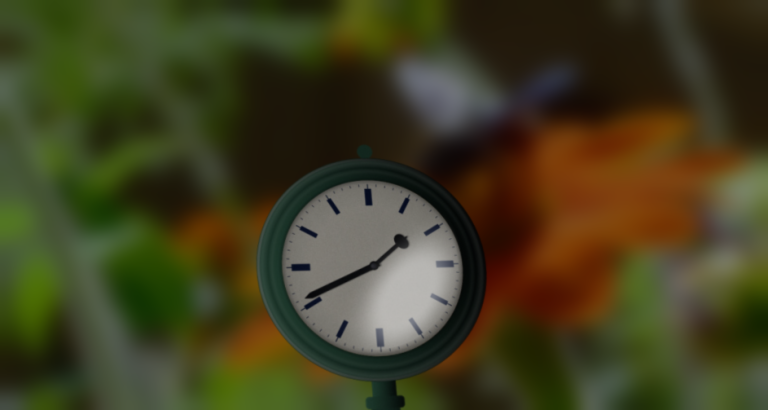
1:41
